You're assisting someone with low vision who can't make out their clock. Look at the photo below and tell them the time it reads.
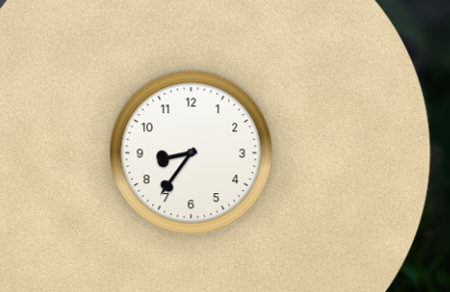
8:36
